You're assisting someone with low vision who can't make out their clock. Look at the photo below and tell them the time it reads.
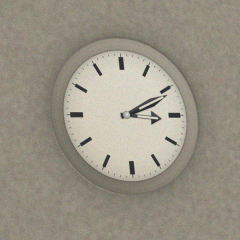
3:11
